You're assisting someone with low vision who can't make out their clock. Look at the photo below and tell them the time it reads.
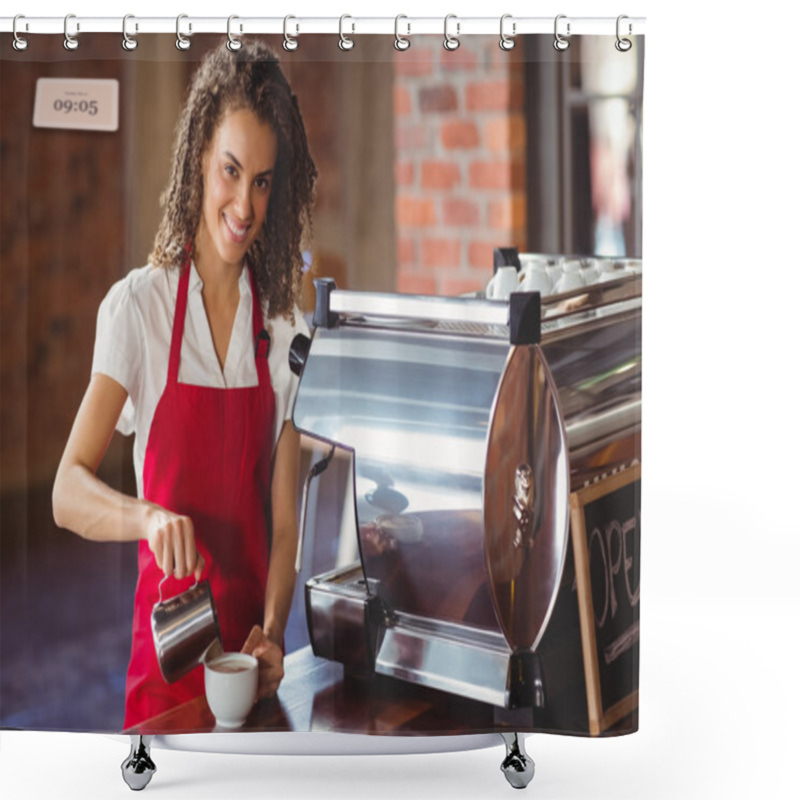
9:05
